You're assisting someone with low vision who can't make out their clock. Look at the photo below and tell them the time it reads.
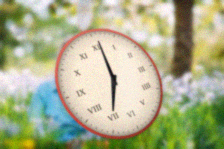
7:01
